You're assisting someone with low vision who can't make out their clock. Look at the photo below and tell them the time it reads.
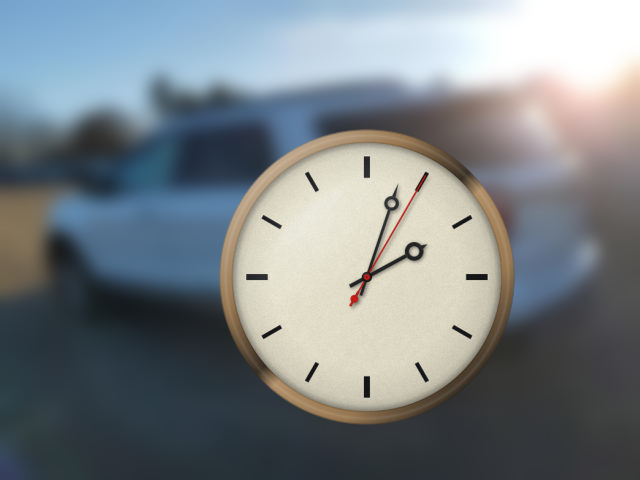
2:03:05
